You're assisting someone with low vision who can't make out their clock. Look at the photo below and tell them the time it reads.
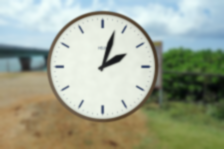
2:03
